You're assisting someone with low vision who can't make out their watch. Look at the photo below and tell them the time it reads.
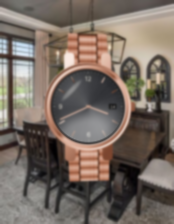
3:41
